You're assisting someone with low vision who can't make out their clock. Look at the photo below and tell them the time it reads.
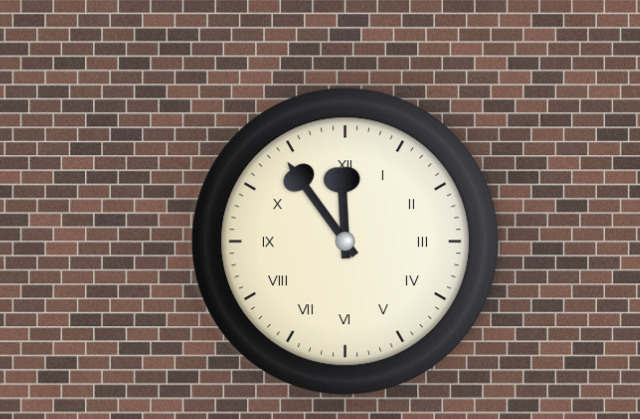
11:54
